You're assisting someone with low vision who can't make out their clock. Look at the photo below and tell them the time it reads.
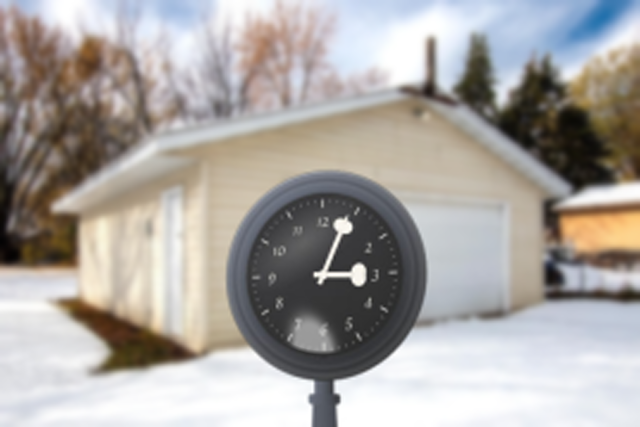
3:04
